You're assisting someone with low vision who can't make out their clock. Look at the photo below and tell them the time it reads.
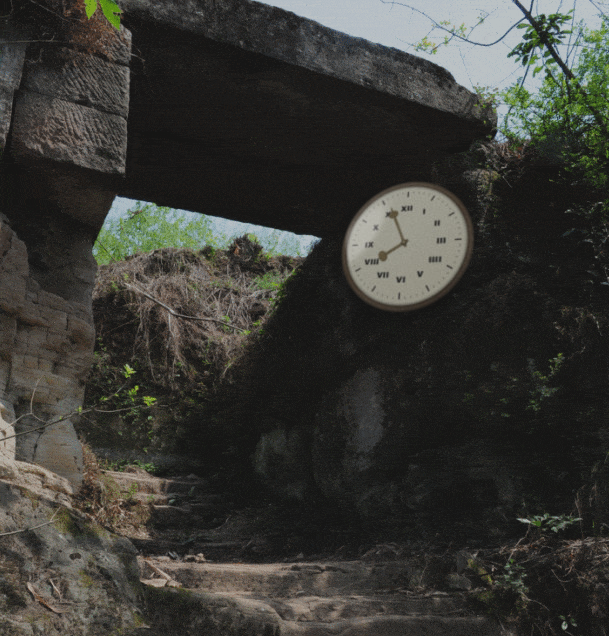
7:56
